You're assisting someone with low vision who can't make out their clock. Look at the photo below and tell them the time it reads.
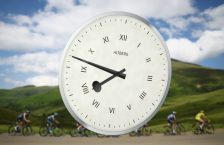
7:47
